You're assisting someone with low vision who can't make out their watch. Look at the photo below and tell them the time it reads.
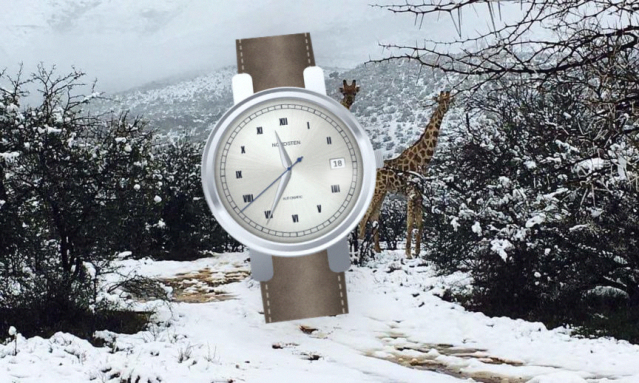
11:34:39
